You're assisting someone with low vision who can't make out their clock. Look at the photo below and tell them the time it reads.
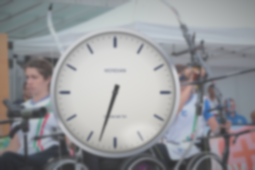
6:33
